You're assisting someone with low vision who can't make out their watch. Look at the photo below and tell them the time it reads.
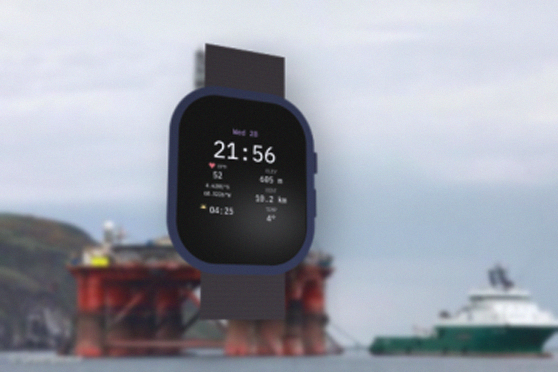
21:56
